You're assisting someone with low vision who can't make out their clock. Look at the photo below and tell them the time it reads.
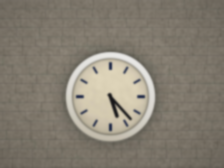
5:23
